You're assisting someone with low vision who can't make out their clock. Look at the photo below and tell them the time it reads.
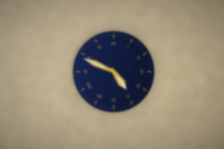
4:49
